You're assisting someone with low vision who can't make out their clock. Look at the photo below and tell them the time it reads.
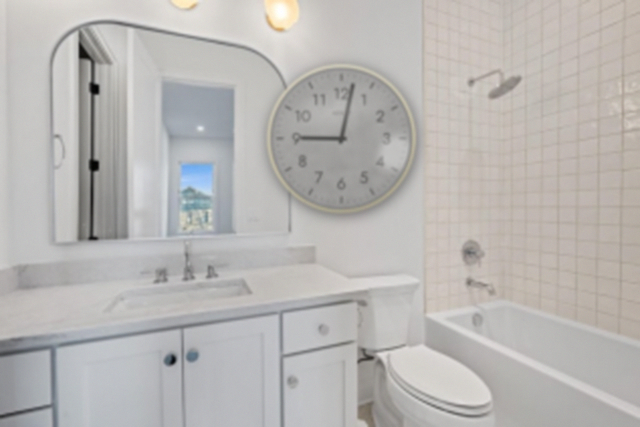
9:02
